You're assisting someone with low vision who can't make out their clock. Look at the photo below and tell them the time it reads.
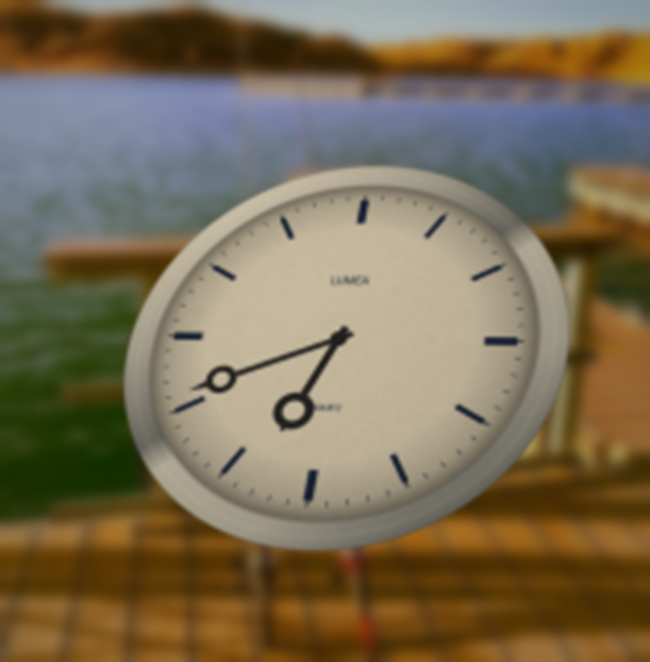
6:41
